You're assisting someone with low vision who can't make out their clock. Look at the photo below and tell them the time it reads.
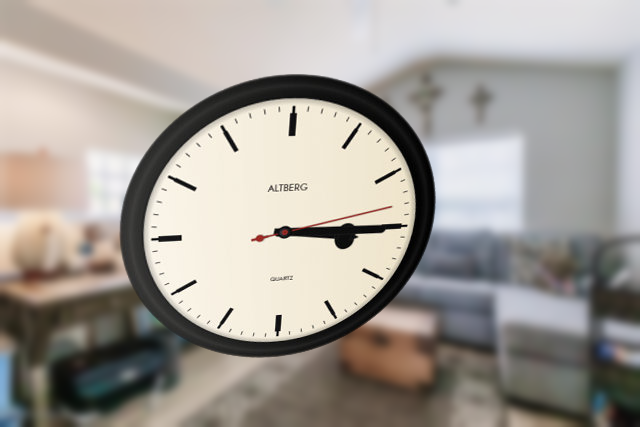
3:15:13
